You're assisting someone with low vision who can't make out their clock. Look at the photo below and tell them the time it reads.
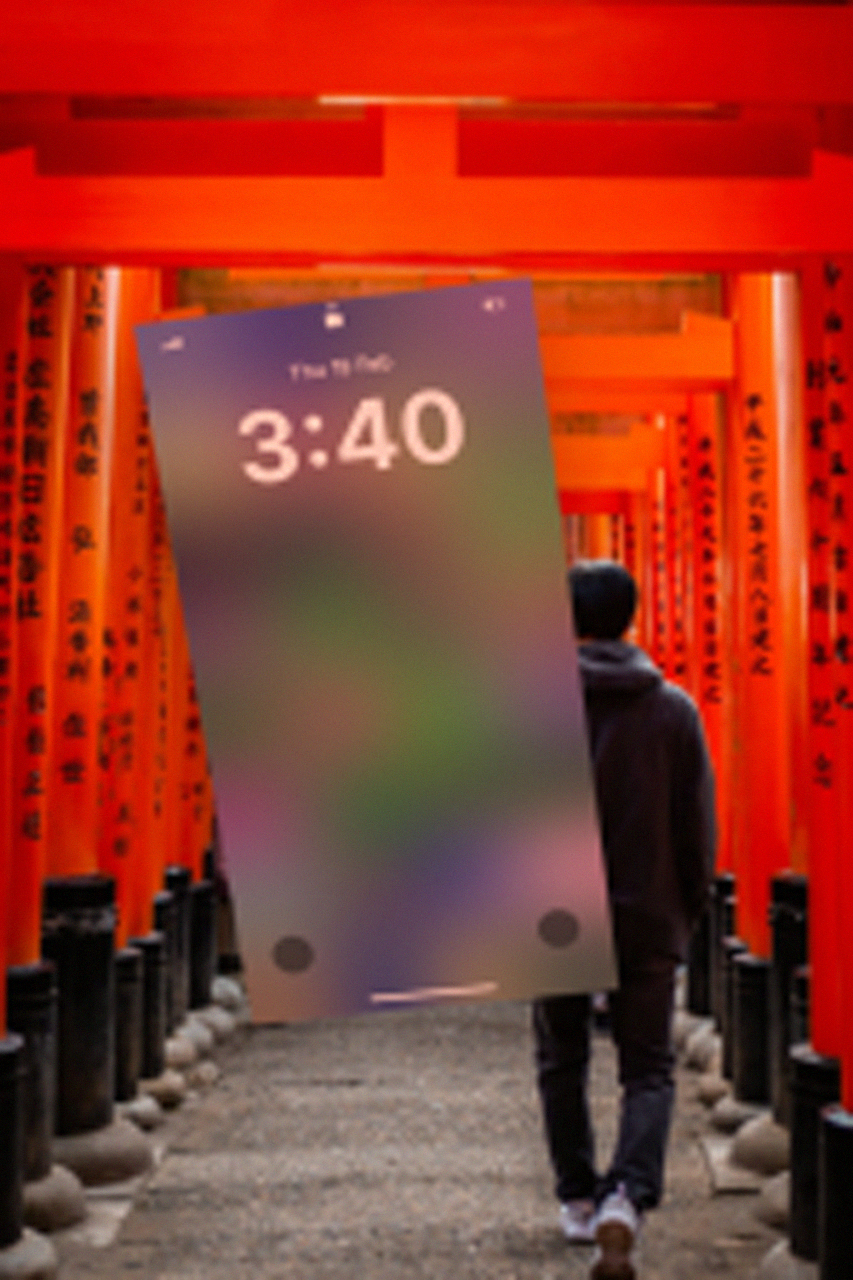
3:40
